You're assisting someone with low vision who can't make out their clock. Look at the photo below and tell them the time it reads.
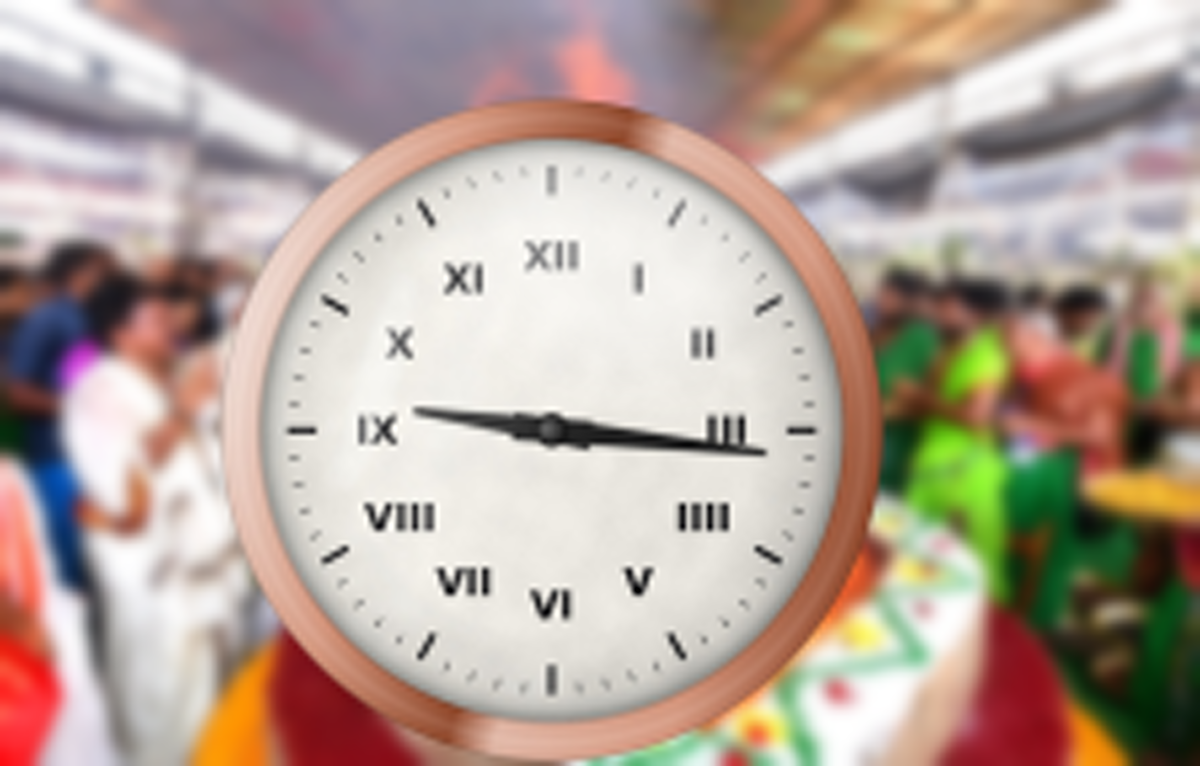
9:16
